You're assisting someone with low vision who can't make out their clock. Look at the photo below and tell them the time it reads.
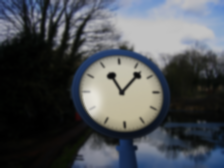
11:07
